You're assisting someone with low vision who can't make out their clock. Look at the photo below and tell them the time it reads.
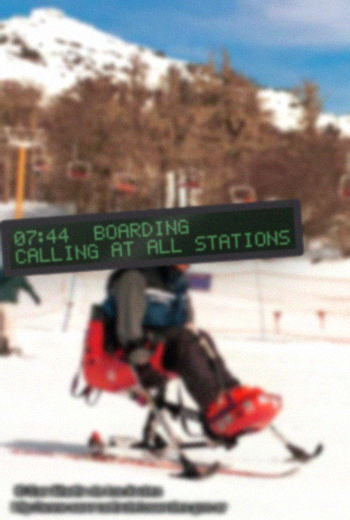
7:44
